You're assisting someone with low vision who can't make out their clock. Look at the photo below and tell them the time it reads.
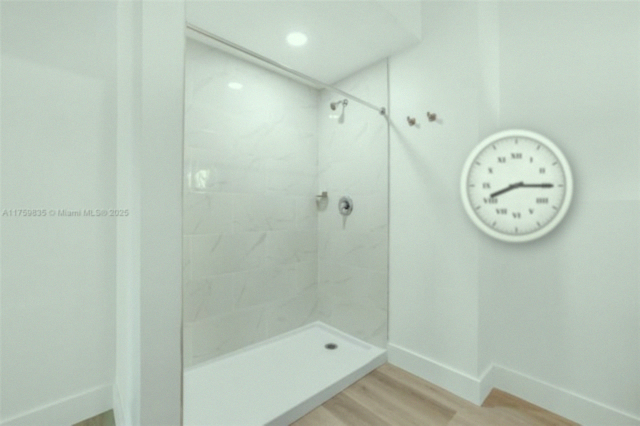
8:15
